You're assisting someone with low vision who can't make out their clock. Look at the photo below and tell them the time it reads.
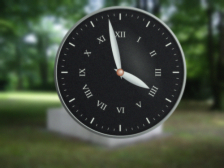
3:58
